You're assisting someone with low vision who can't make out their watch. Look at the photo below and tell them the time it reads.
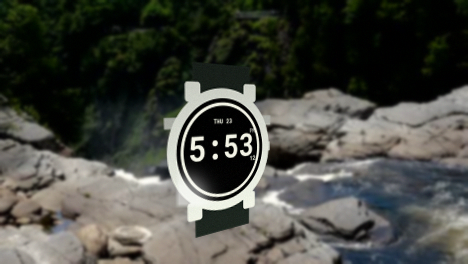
5:53
